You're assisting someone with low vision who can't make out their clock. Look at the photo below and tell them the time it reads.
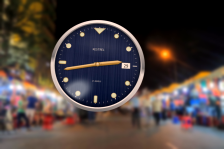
2:43
